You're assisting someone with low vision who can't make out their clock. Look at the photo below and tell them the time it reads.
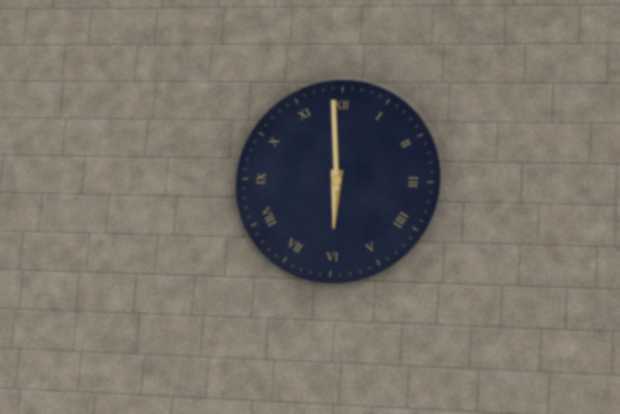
5:59
